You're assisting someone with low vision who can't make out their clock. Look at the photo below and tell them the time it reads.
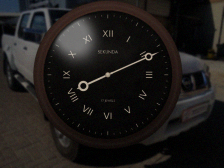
8:11
